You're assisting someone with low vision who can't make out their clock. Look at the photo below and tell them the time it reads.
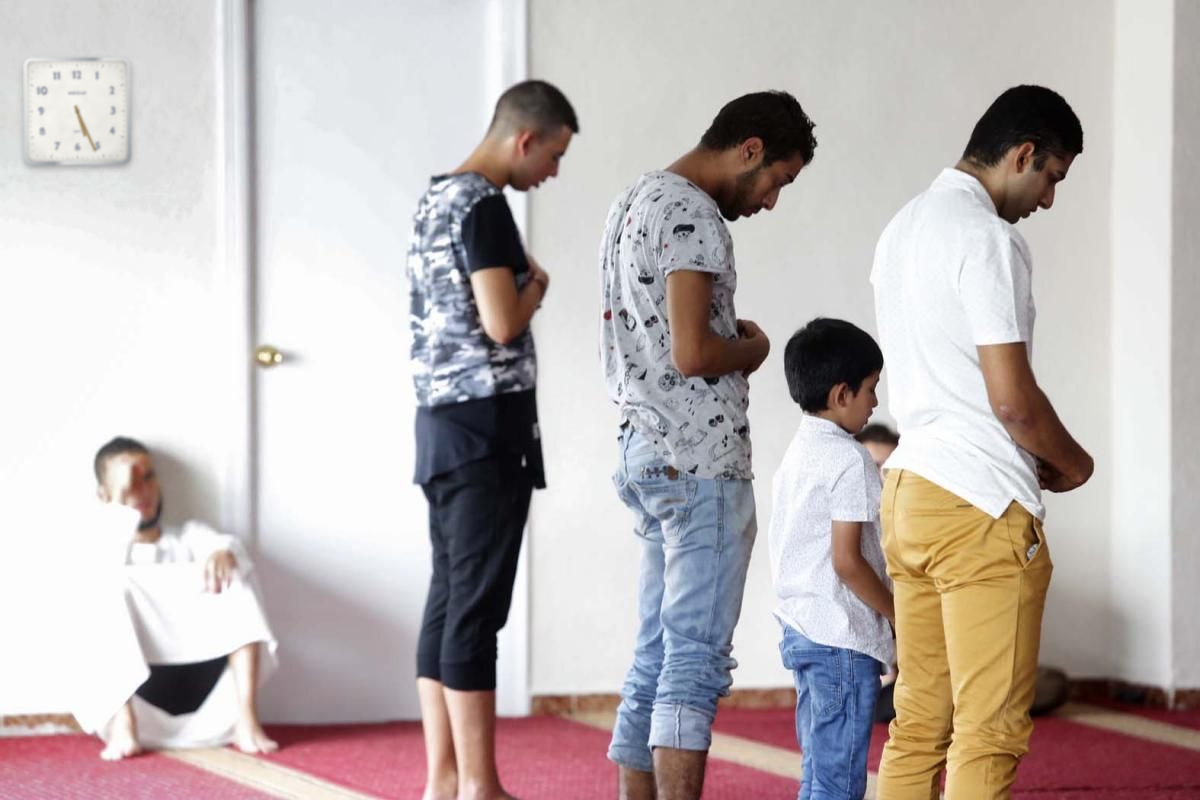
5:26
